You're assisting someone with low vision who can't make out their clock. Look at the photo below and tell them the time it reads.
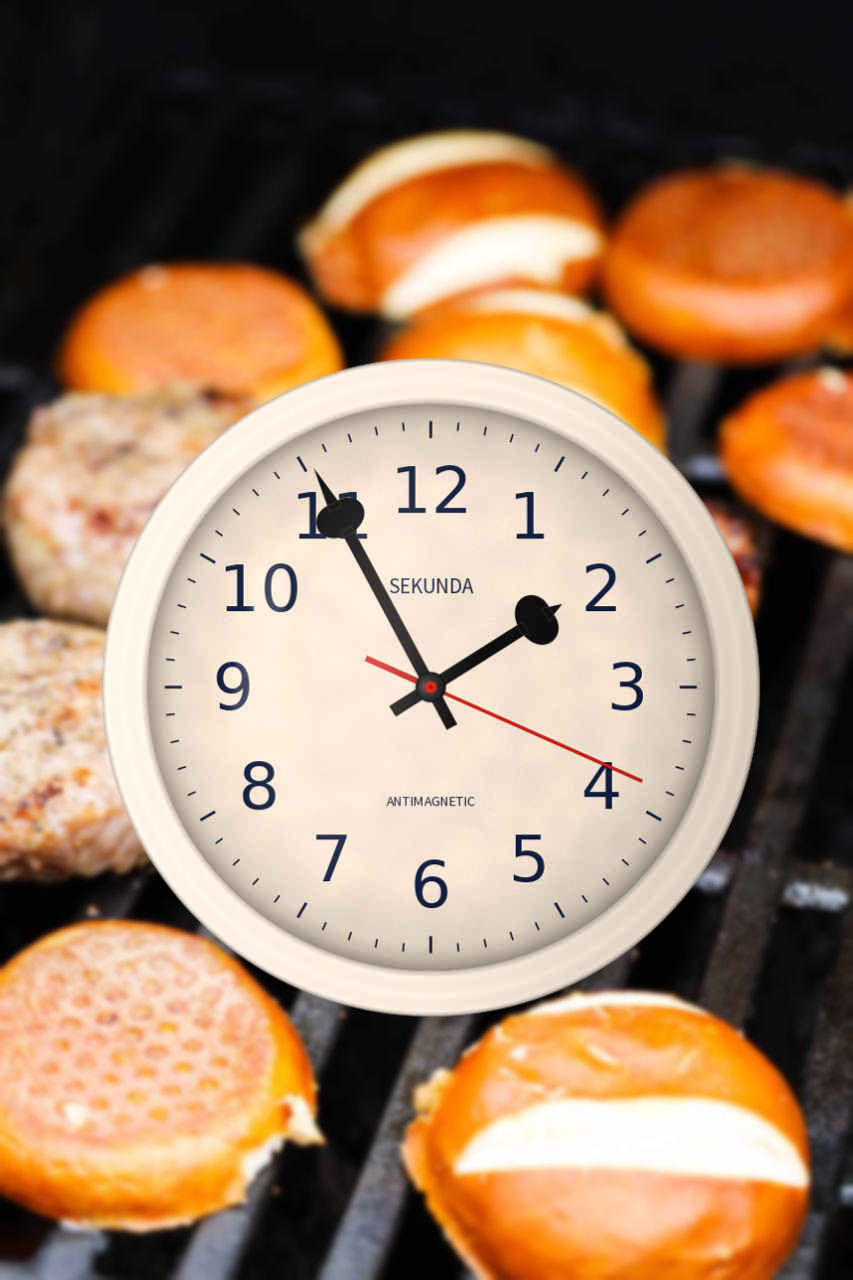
1:55:19
